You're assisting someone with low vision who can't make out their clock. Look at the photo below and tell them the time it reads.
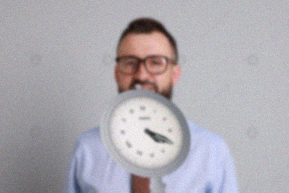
4:20
